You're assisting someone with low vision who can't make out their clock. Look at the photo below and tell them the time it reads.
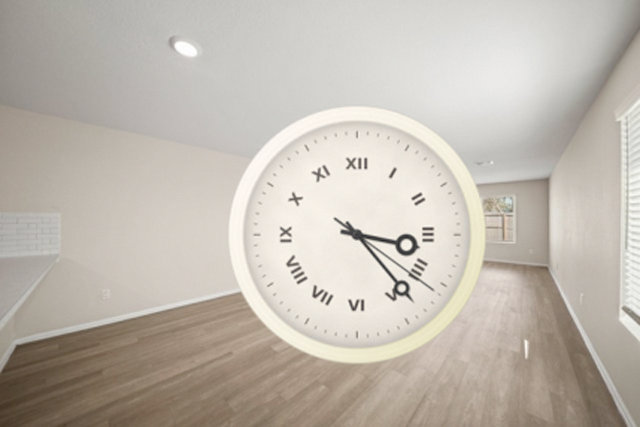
3:23:21
